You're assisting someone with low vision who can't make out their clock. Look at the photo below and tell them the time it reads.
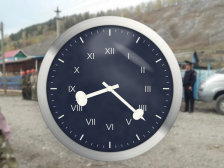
8:22
